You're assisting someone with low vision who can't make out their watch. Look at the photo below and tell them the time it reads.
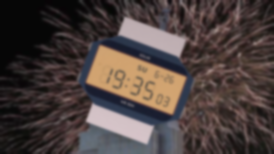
19:35
